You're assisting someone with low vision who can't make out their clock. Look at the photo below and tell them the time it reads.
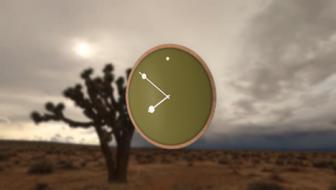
7:51
